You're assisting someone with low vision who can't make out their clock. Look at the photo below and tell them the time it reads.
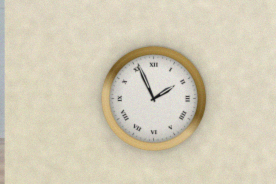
1:56
